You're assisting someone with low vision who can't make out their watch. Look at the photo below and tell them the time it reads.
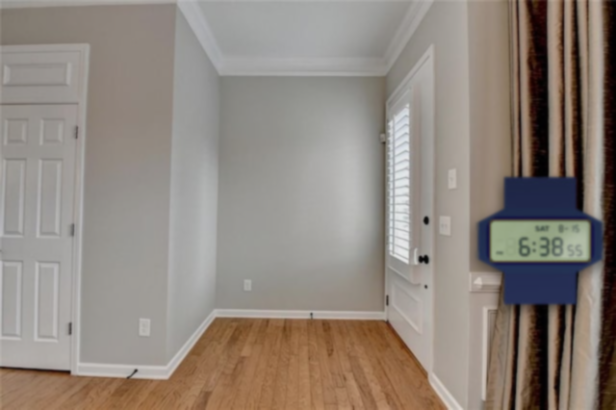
6:38
